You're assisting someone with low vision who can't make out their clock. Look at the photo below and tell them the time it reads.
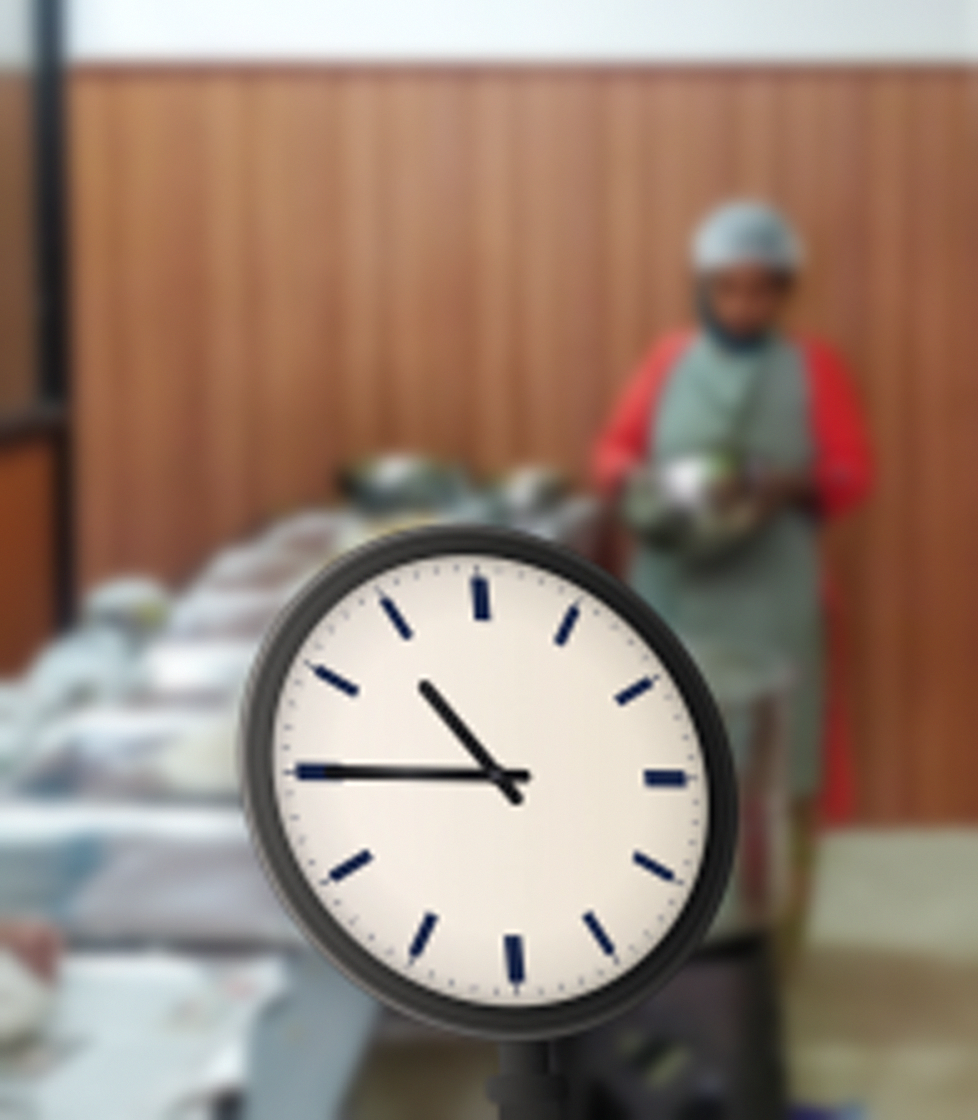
10:45
